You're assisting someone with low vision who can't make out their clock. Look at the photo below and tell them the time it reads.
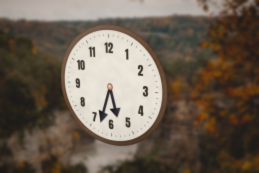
5:33
